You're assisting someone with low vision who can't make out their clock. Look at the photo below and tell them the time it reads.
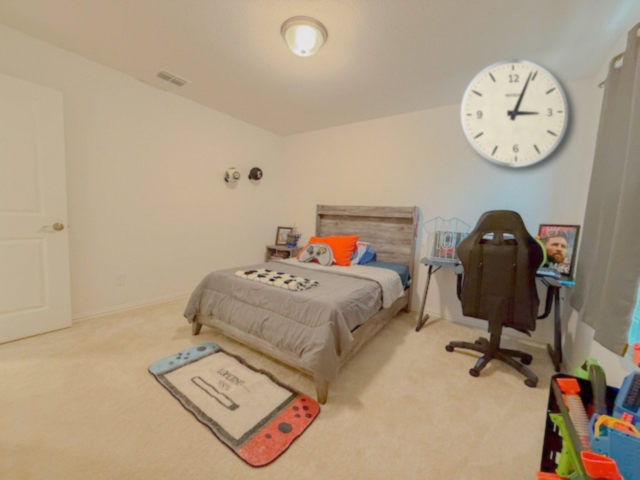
3:04
